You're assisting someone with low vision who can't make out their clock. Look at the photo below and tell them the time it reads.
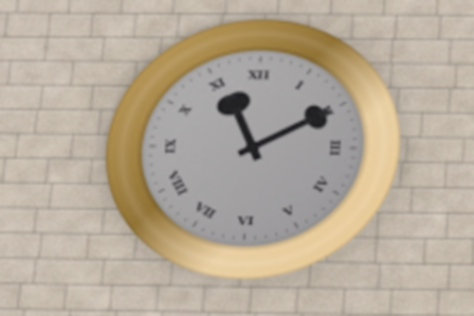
11:10
